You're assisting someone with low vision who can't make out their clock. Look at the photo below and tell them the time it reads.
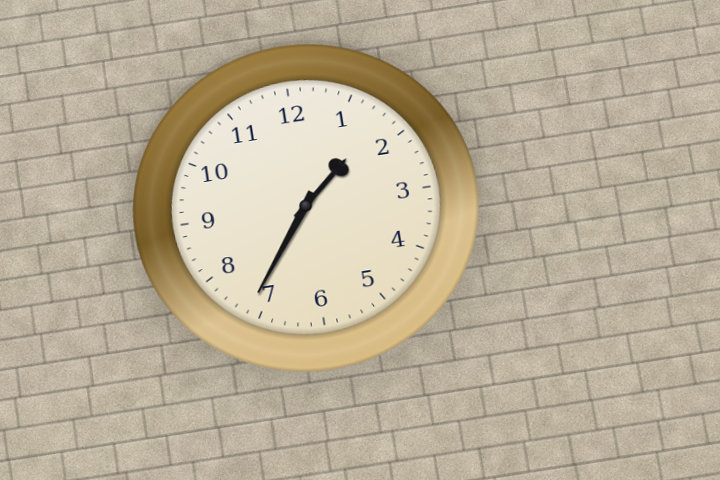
1:36
